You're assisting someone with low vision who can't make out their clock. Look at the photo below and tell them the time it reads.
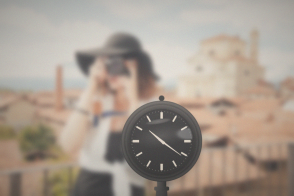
10:21
